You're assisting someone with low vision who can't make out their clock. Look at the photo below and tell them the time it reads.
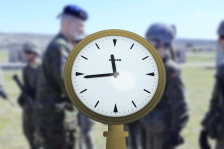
11:44
